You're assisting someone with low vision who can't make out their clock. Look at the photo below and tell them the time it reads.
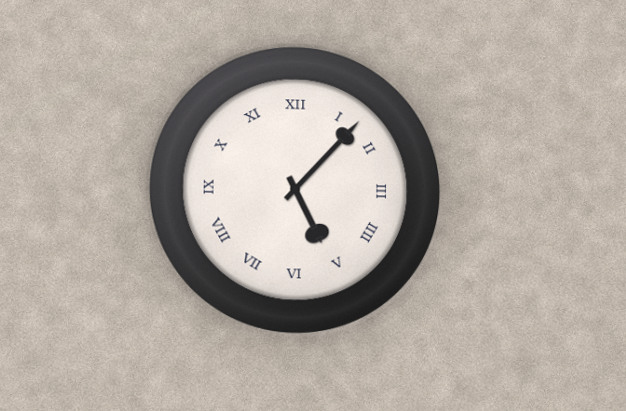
5:07
